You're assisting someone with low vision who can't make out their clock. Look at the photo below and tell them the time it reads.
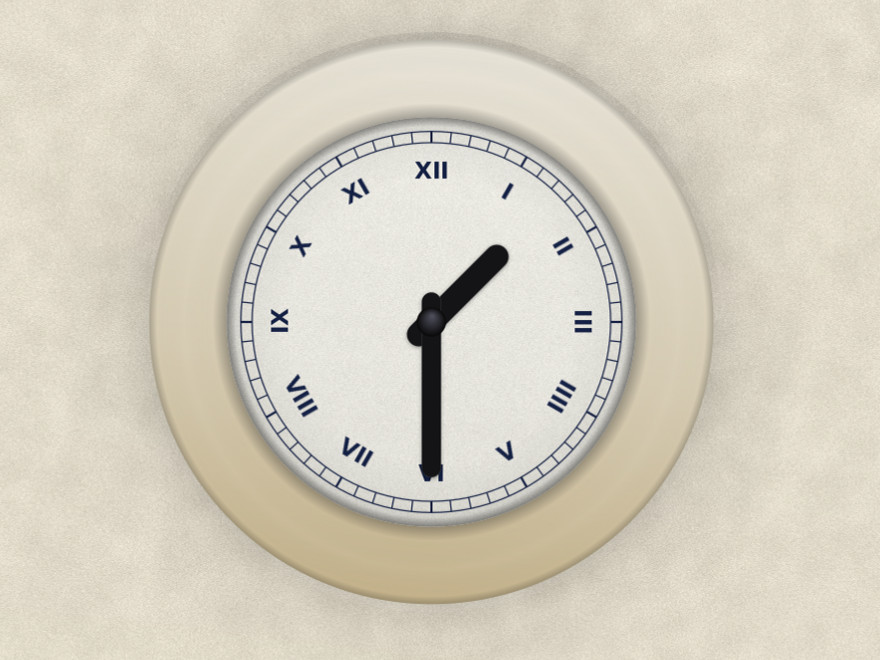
1:30
